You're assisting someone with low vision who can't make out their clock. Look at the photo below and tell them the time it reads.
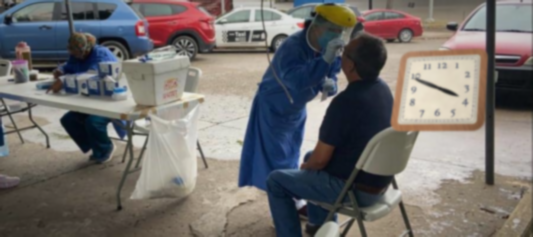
3:49
